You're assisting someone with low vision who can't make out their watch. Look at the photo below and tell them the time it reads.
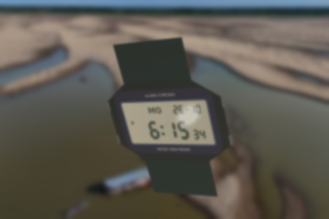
6:15
